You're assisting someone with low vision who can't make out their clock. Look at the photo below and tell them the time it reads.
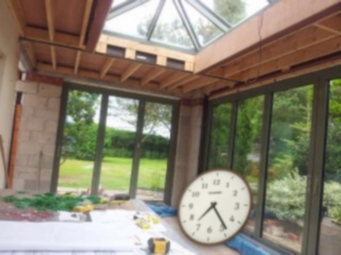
7:24
